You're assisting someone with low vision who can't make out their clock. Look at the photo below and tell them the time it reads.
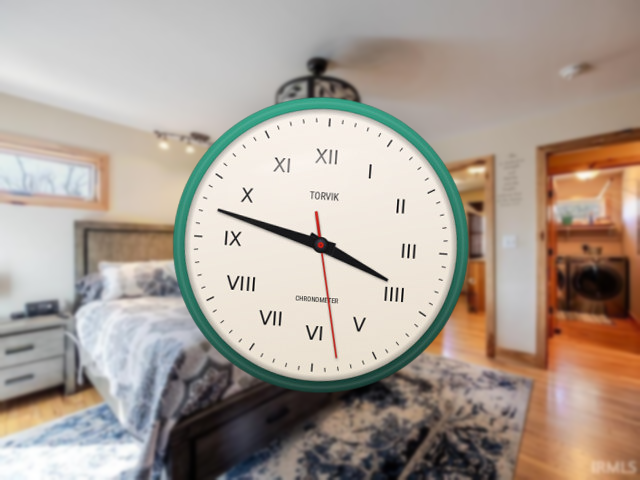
3:47:28
